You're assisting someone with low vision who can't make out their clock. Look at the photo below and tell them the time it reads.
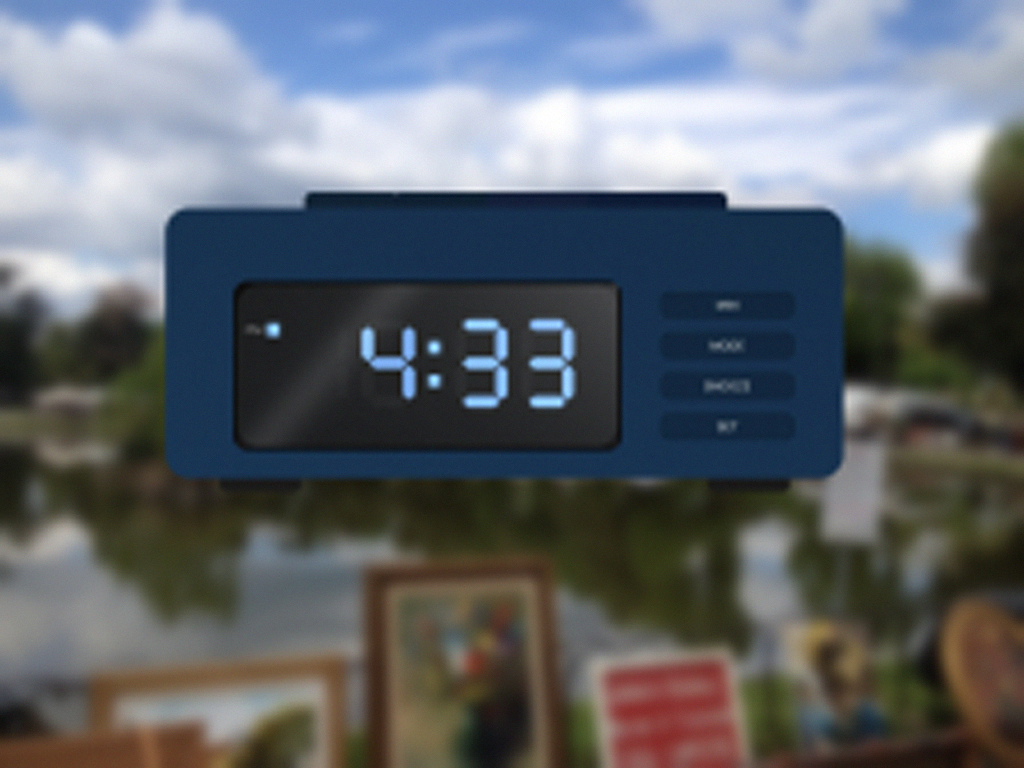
4:33
